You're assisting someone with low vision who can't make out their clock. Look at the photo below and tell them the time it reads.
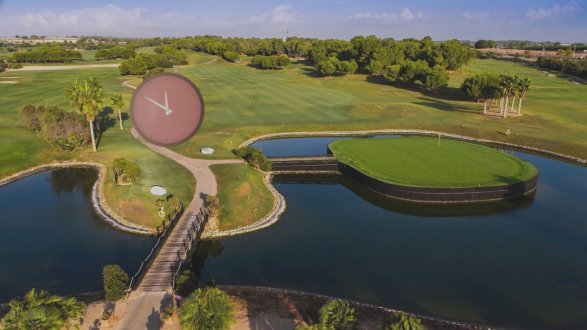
11:50
